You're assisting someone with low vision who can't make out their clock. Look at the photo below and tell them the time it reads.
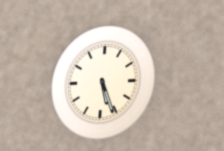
5:26
